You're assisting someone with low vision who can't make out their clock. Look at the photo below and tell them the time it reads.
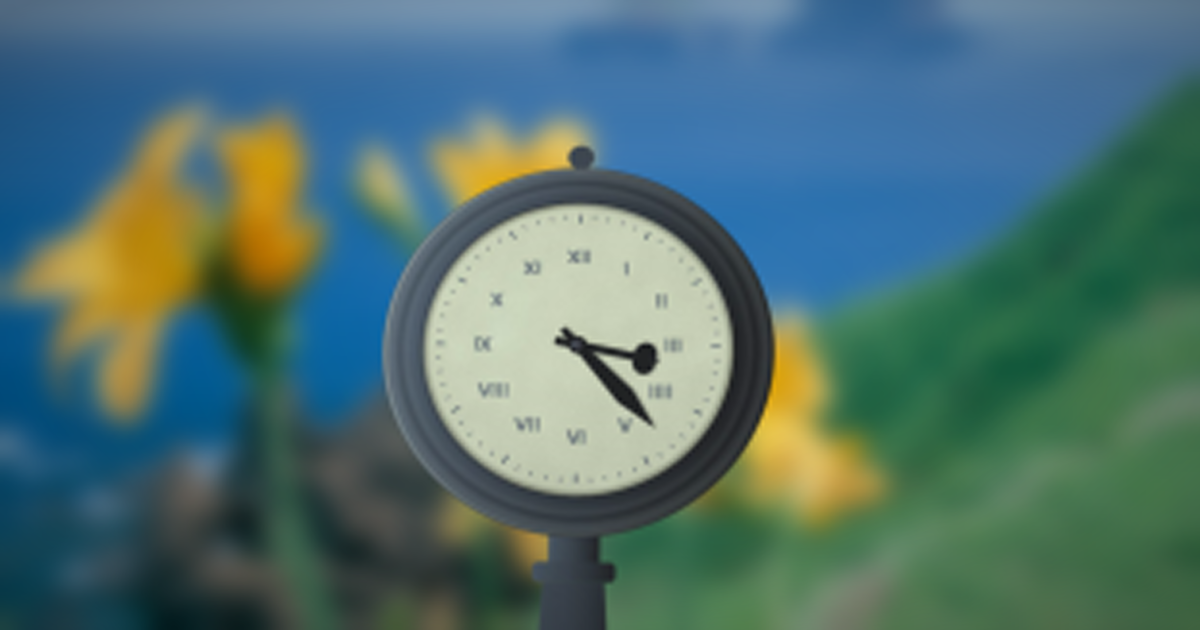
3:23
